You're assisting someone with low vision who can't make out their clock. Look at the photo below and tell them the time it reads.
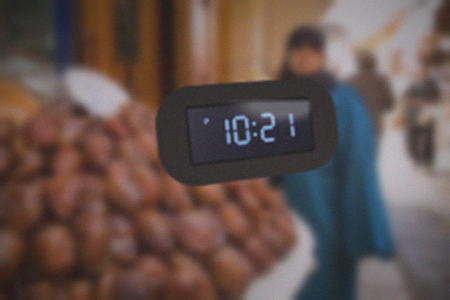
10:21
